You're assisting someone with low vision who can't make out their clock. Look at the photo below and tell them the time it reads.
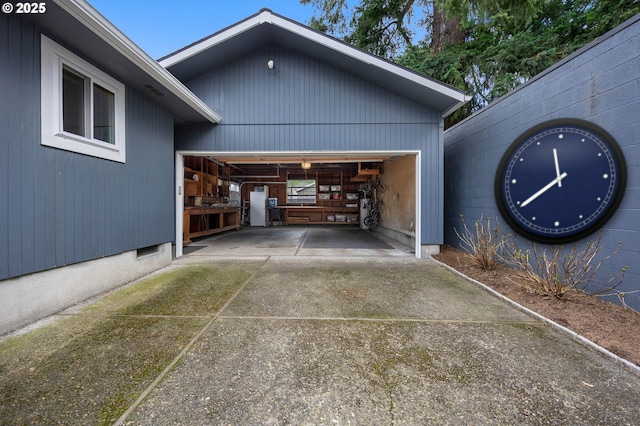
11:39
